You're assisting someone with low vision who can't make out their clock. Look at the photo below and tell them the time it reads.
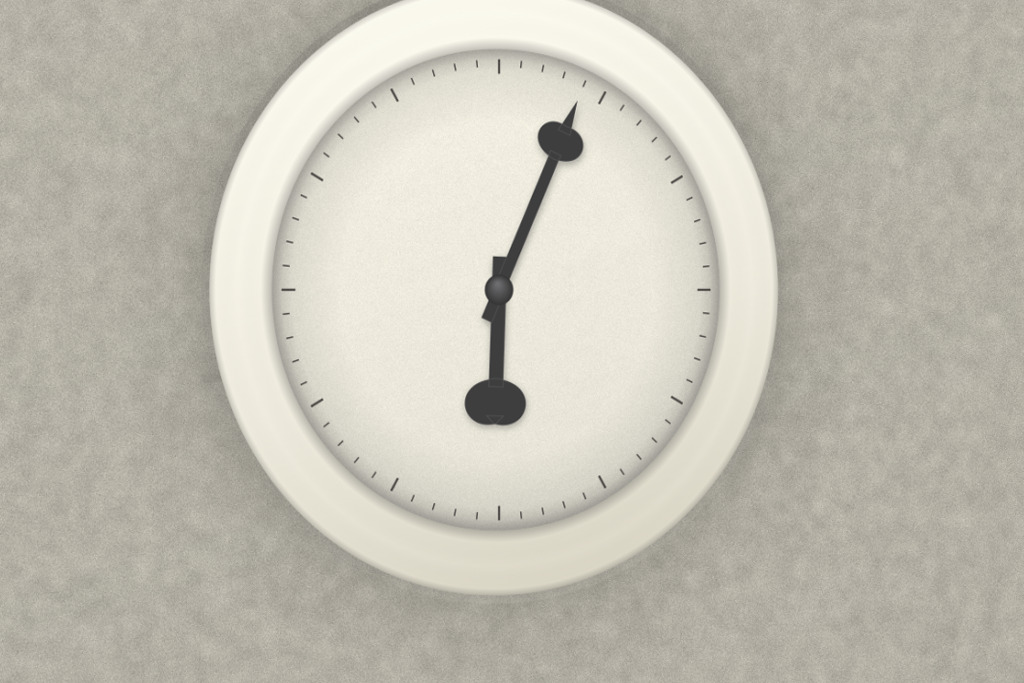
6:04
